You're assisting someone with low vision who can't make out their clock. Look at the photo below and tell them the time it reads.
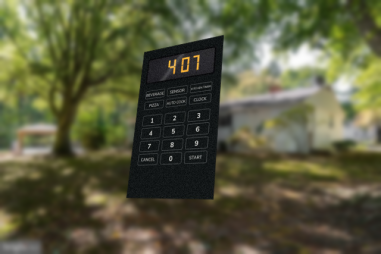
4:07
